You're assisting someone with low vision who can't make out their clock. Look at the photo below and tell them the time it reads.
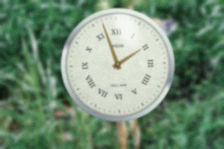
1:57
